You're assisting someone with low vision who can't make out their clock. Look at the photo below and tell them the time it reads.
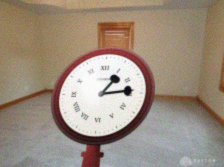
1:14
